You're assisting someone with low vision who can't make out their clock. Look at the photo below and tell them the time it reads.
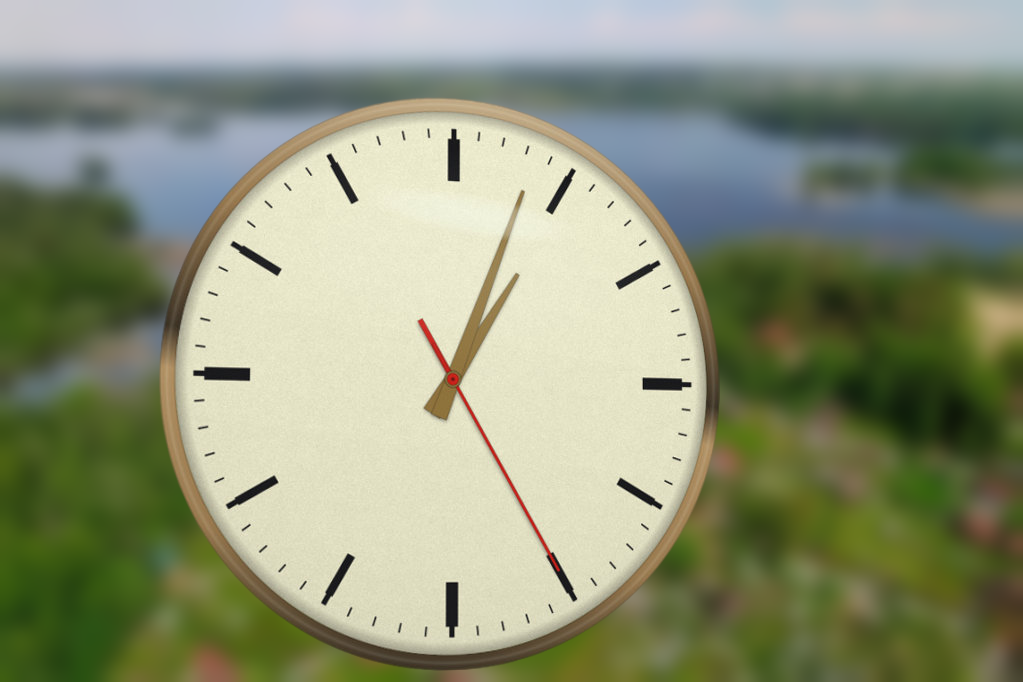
1:03:25
